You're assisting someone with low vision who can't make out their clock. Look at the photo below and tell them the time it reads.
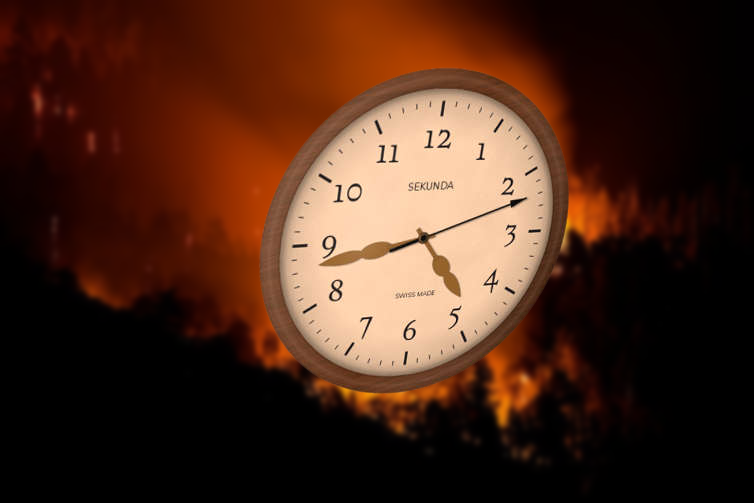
4:43:12
